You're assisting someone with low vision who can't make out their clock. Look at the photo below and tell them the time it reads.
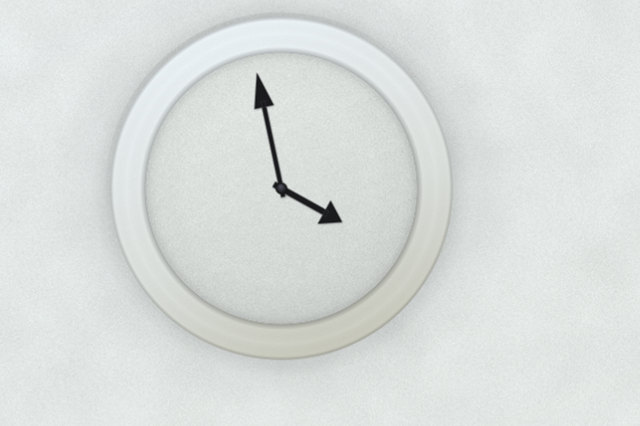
3:58
